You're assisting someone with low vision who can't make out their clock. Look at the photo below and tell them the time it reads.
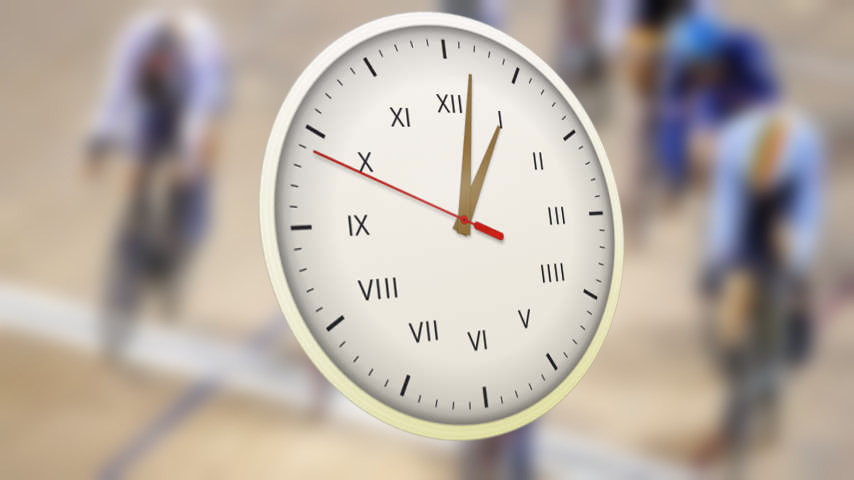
1:01:49
